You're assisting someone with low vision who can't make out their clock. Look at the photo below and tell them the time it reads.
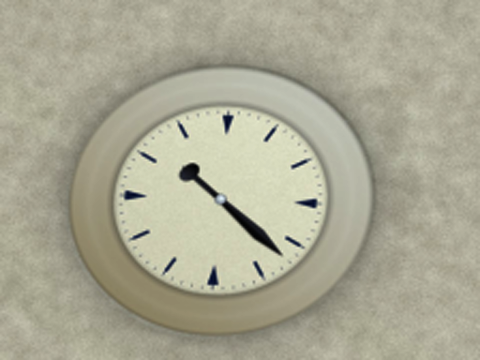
10:22
